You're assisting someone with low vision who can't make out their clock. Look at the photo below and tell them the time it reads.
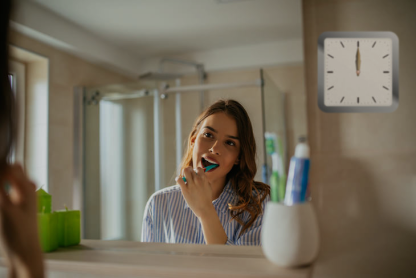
12:00
